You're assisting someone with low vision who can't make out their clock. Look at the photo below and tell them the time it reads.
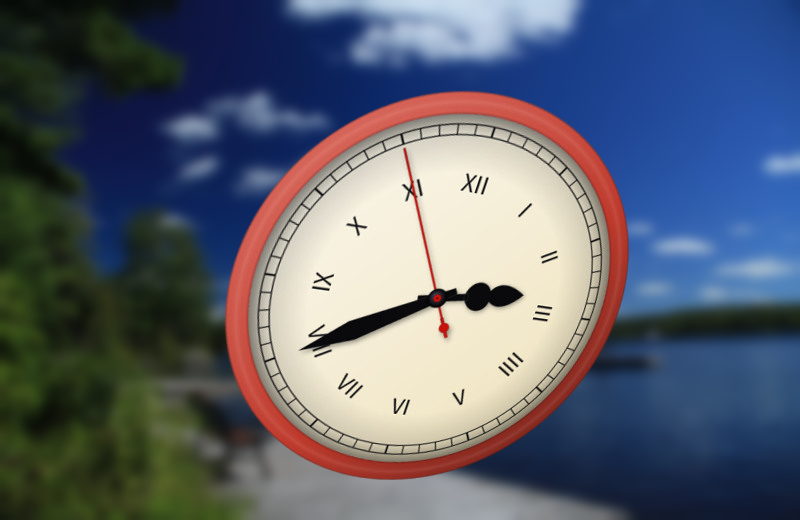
2:39:55
